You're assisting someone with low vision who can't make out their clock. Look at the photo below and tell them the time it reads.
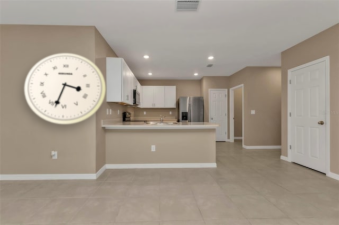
3:33
